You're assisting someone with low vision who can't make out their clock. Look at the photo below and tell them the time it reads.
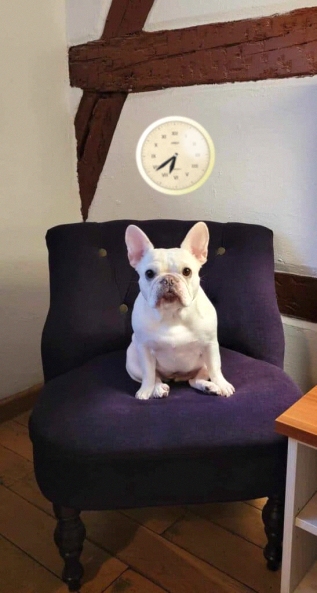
6:39
